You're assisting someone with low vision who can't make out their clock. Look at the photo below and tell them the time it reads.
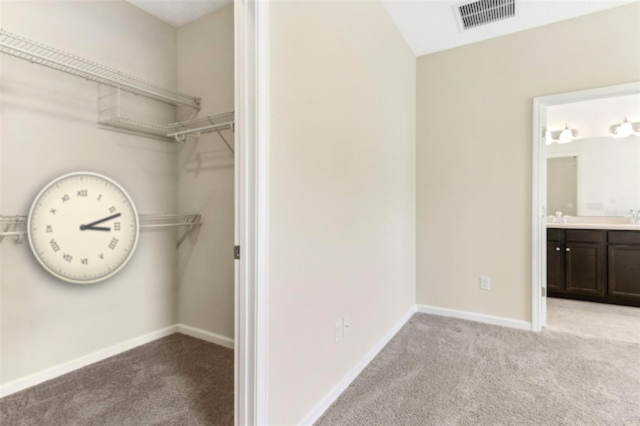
3:12
